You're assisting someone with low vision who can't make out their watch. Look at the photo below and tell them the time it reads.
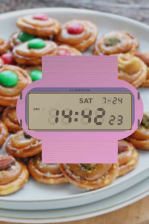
14:42:23
